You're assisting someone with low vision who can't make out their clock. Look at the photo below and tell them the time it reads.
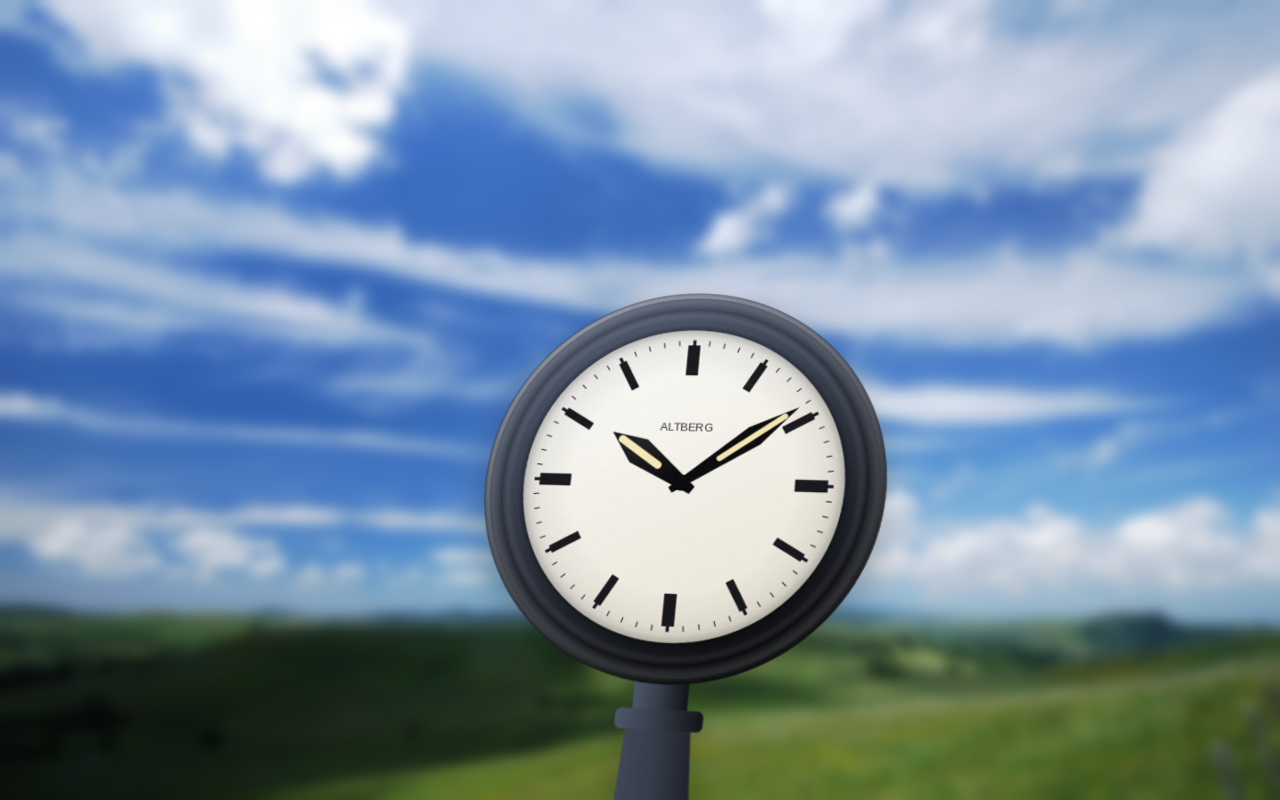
10:09
